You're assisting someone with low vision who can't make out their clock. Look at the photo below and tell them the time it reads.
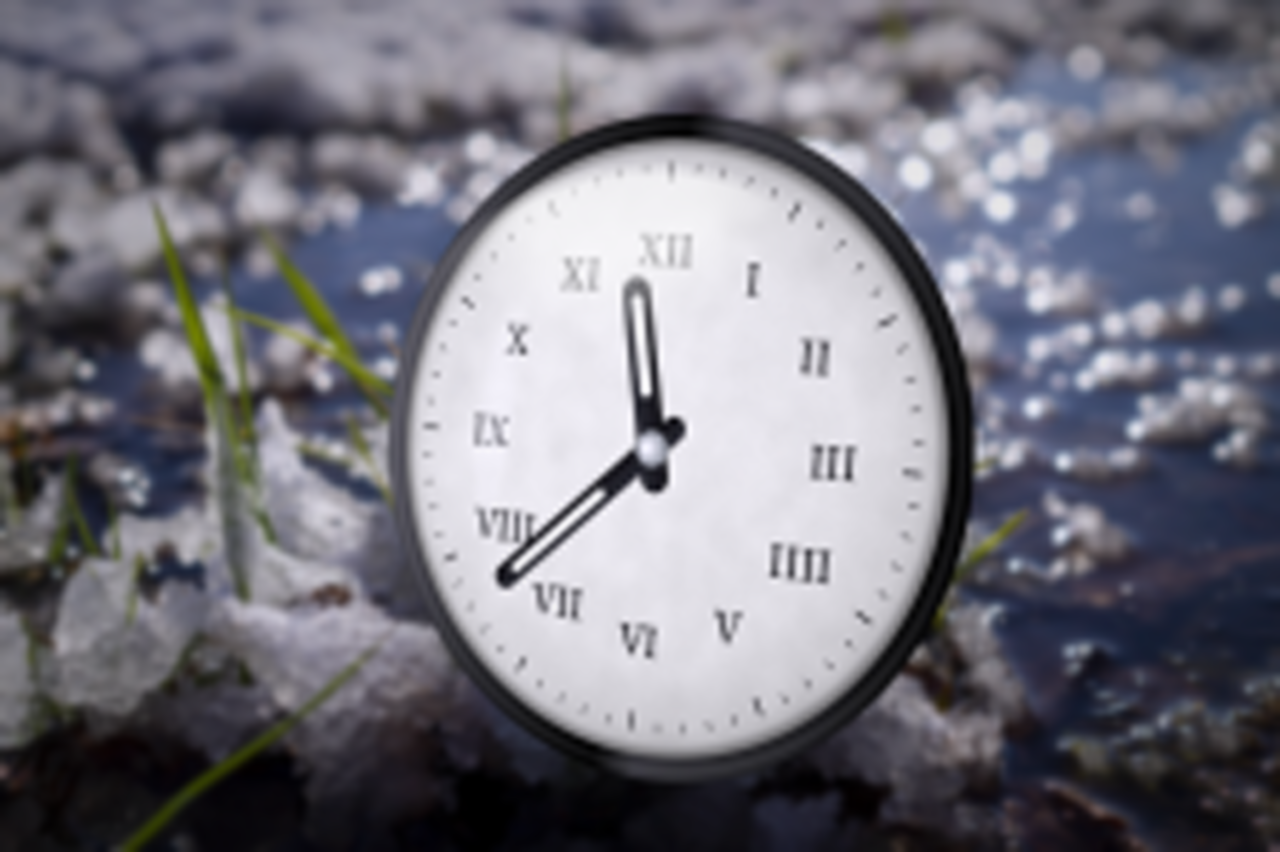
11:38
